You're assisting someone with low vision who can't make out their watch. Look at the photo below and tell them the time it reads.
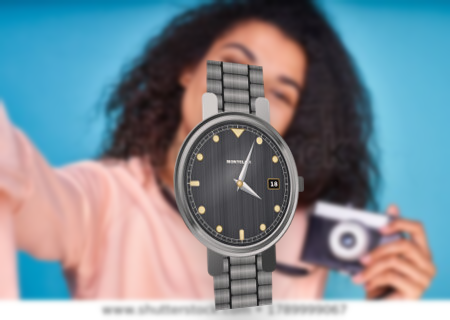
4:04
